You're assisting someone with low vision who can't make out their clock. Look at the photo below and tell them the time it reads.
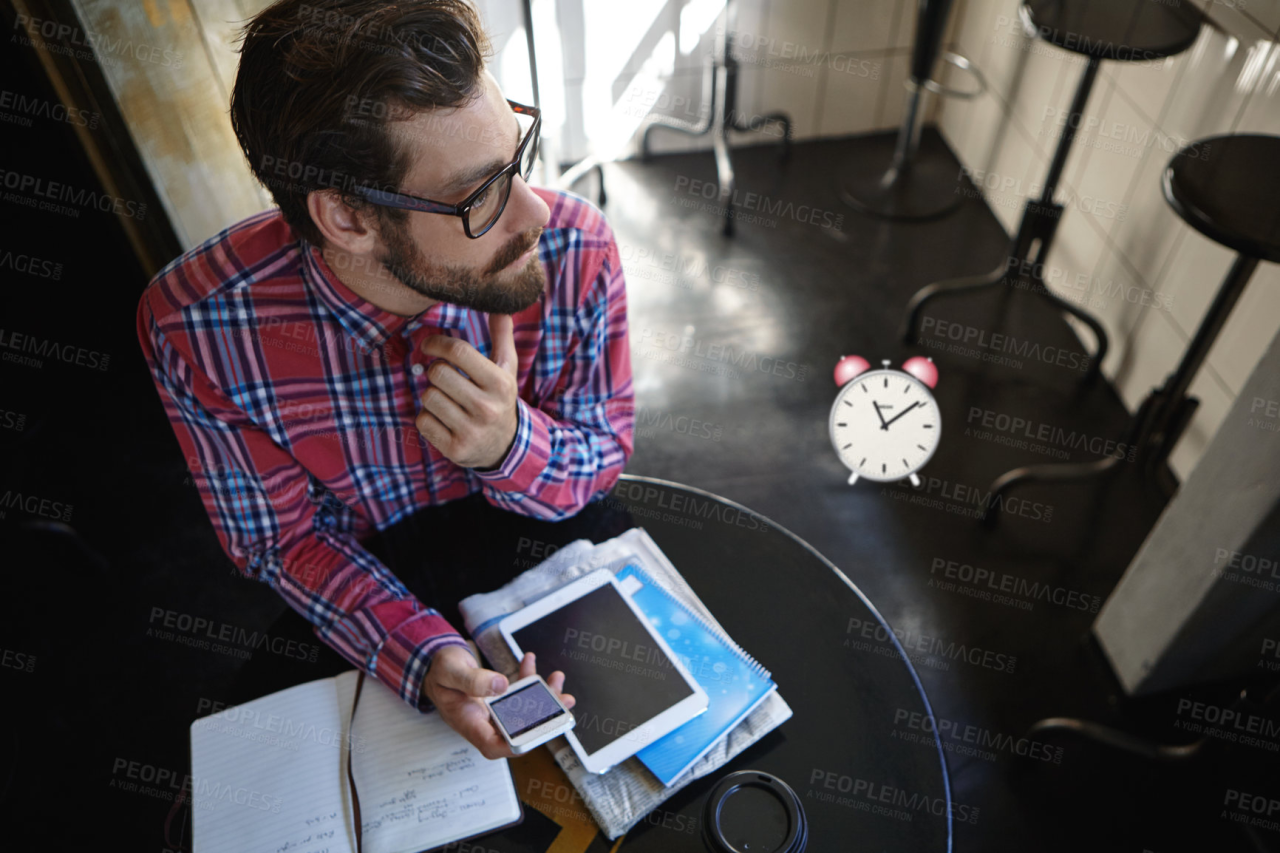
11:09
